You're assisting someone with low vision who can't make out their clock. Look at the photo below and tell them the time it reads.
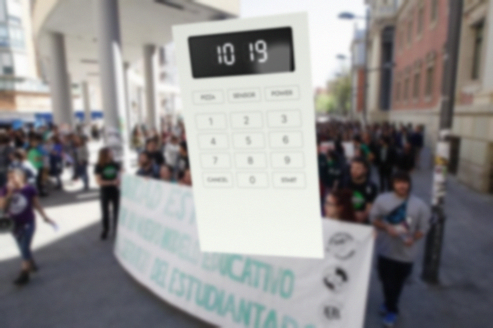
10:19
